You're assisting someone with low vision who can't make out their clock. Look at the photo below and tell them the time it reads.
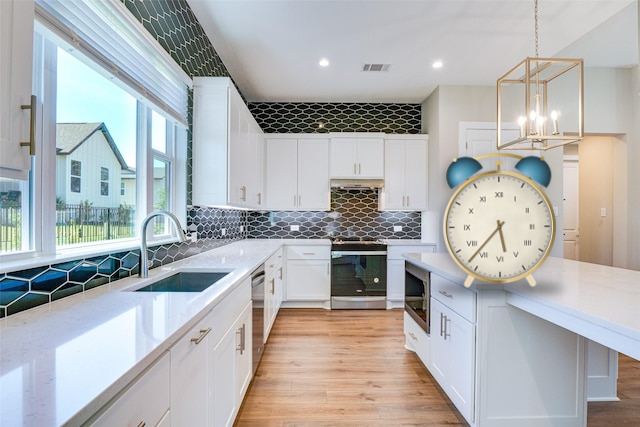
5:37
